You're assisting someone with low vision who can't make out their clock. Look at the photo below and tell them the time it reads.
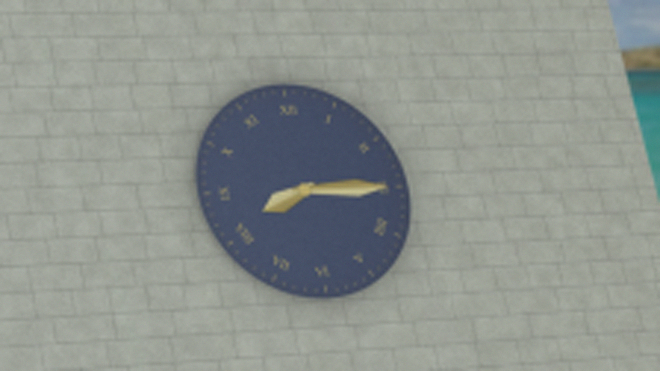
8:15
